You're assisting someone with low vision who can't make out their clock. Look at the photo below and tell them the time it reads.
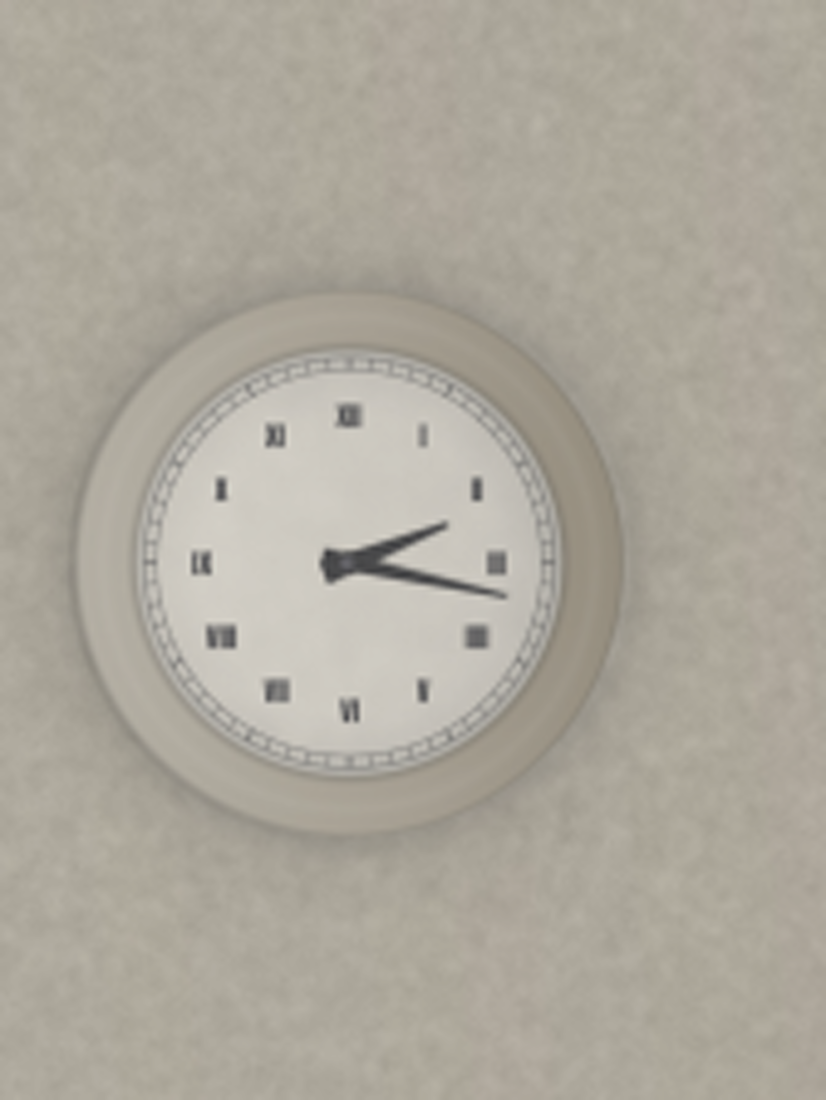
2:17
